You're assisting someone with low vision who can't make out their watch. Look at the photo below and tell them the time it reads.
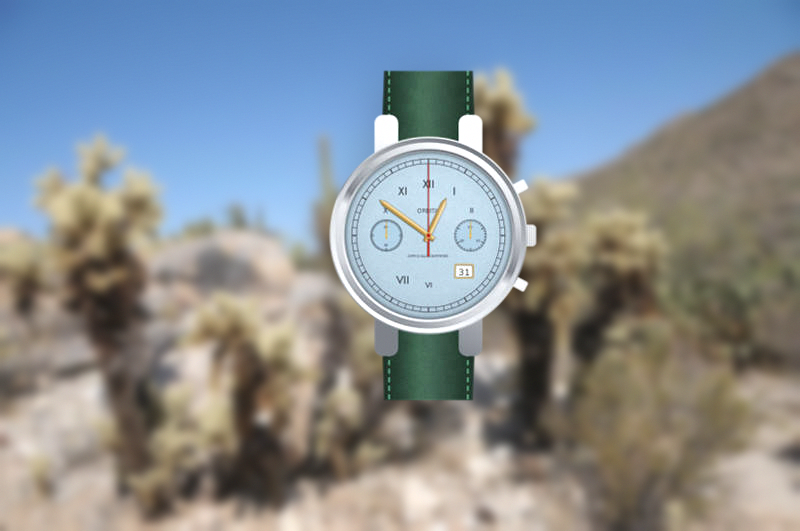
12:51
